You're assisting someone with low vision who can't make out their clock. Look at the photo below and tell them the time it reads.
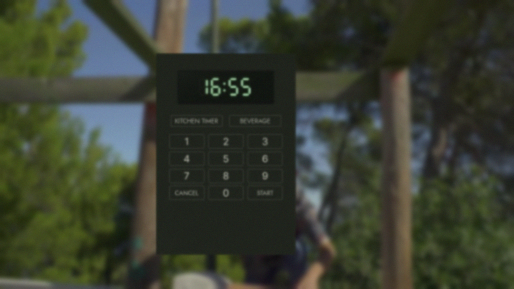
16:55
